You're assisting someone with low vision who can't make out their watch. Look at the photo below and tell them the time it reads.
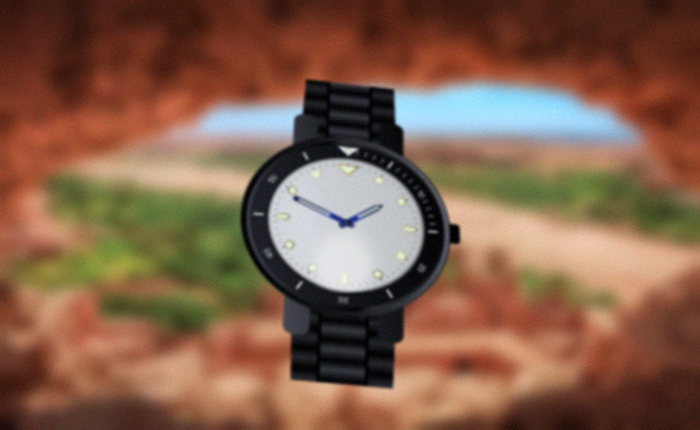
1:49
